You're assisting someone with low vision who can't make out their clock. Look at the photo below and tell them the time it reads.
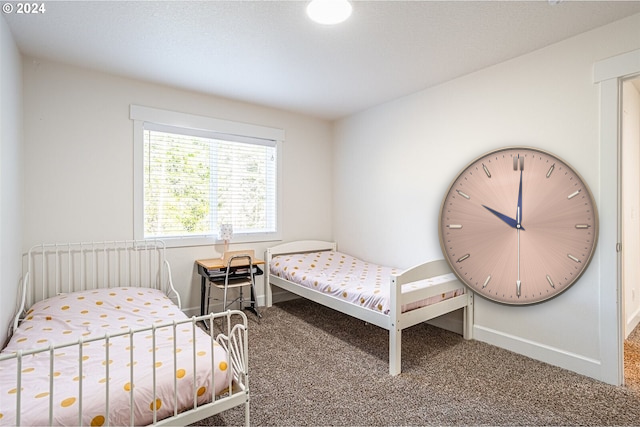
10:00:30
